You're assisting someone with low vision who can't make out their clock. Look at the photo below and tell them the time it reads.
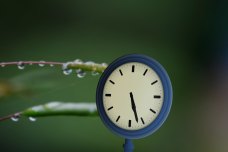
5:27
